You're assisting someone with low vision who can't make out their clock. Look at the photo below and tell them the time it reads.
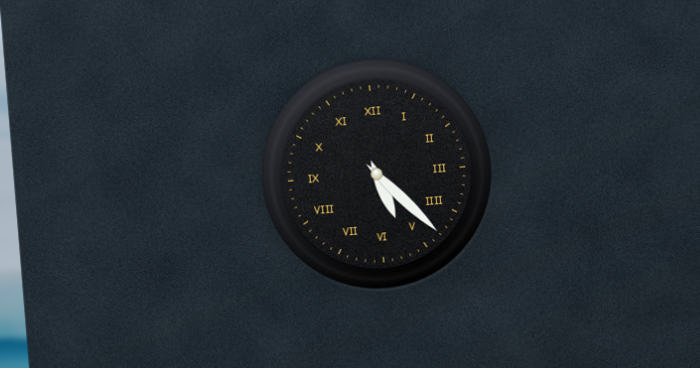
5:23
